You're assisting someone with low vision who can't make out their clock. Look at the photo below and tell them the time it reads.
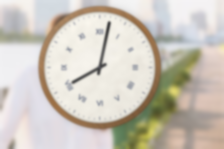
8:02
